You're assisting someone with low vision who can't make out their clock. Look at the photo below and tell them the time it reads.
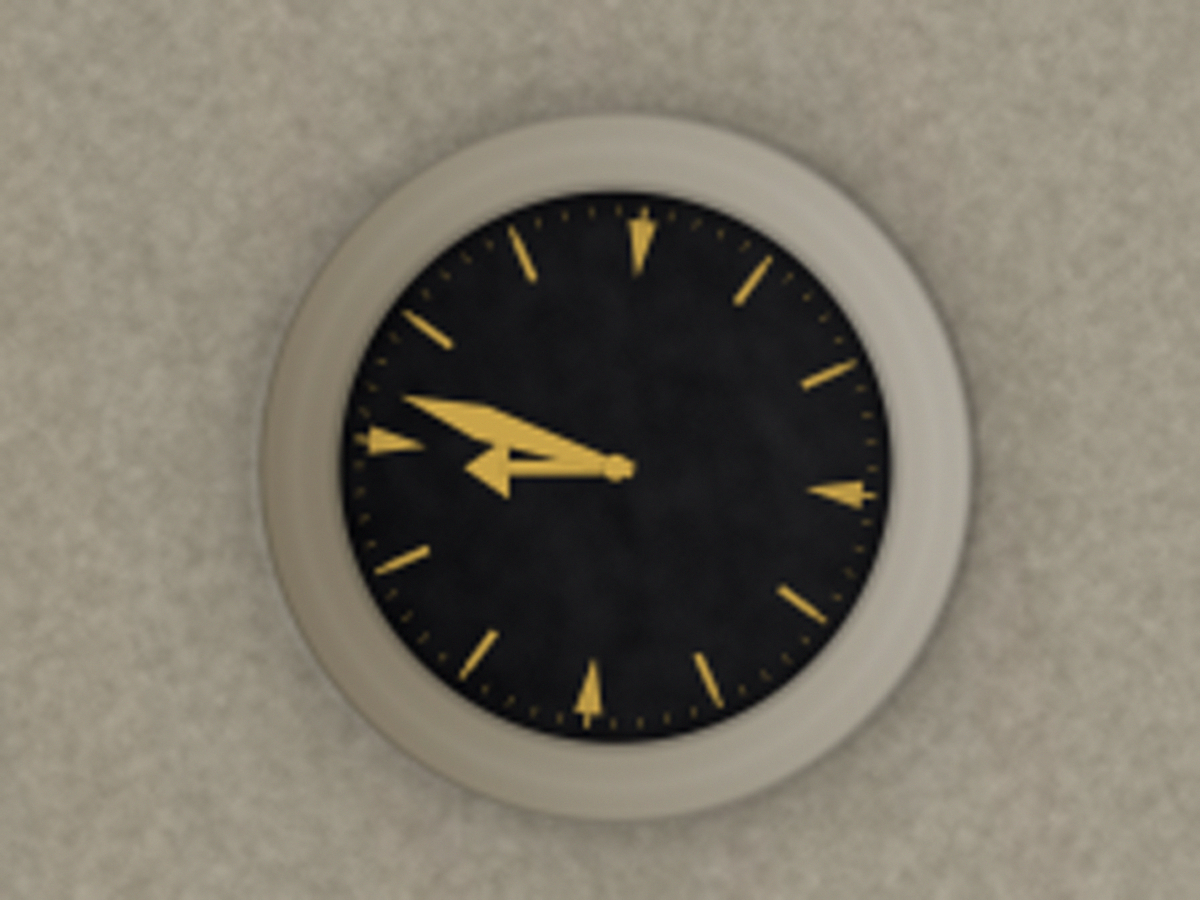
8:47
